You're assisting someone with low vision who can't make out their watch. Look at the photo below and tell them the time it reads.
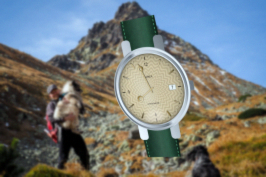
7:57
